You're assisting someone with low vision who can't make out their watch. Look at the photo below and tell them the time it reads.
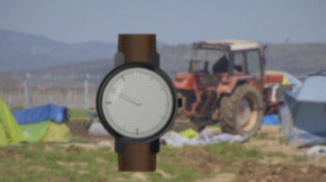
9:49
